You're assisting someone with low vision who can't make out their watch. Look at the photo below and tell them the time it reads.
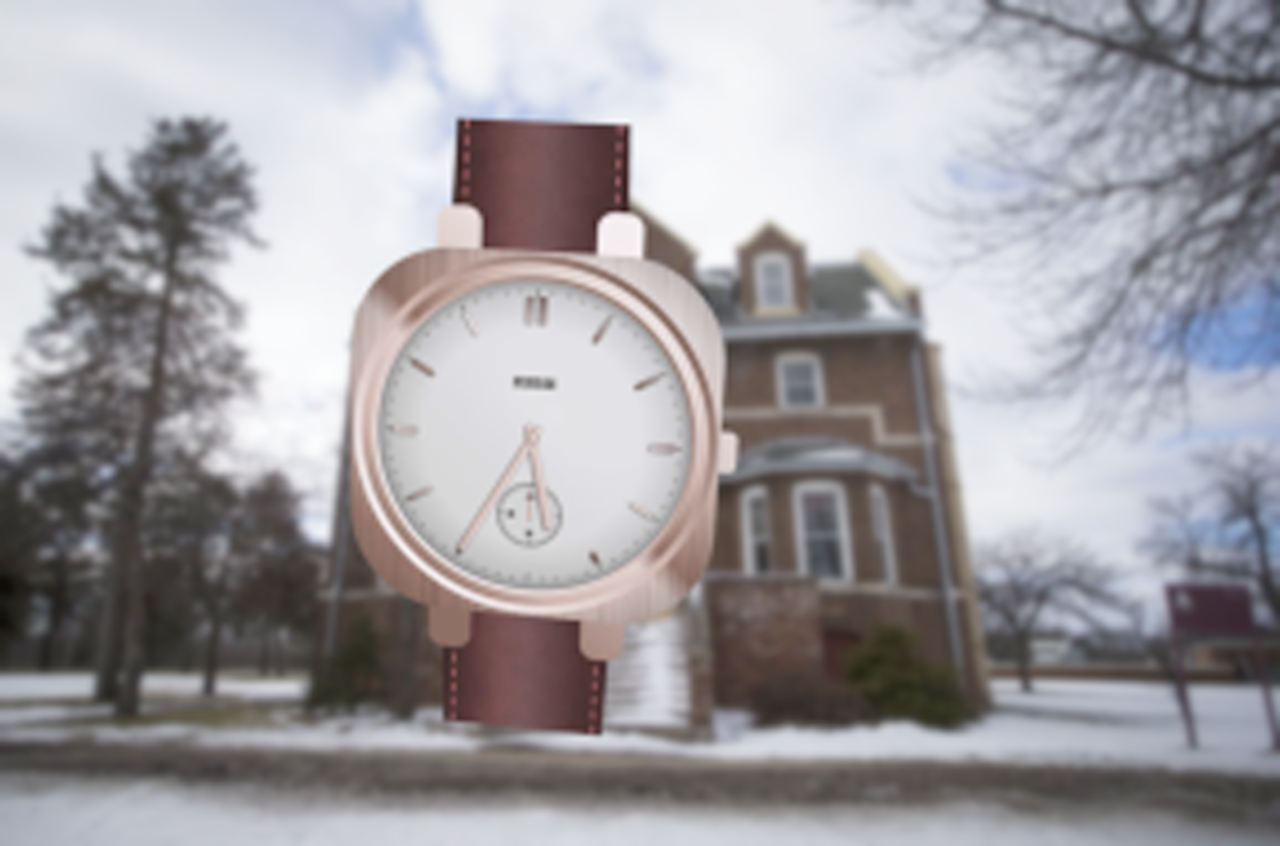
5:35
